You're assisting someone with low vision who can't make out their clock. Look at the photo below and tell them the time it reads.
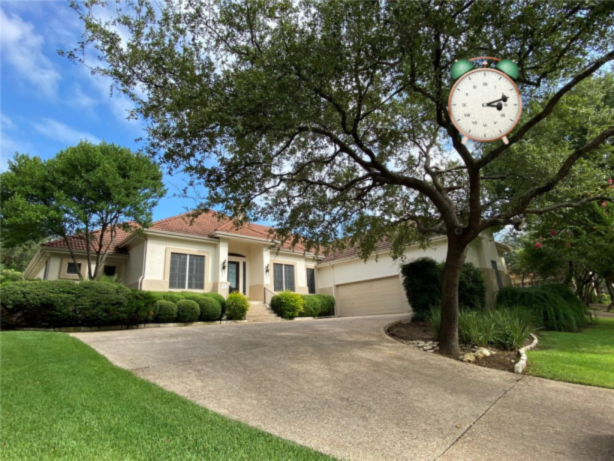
3:12
